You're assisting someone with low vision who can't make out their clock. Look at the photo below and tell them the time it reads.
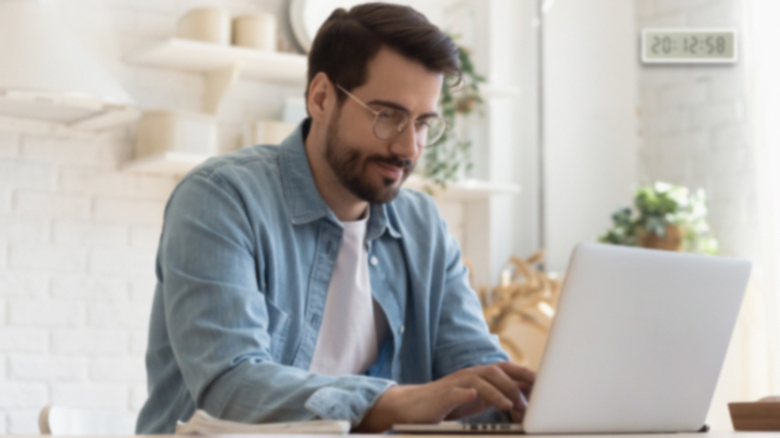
20:12:58
